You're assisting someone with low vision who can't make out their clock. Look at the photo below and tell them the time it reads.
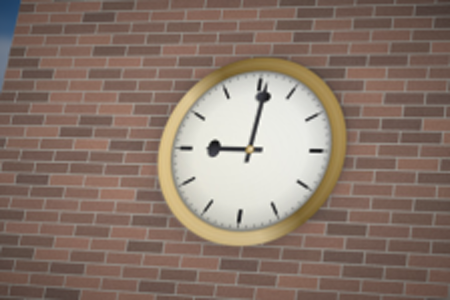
9:01
